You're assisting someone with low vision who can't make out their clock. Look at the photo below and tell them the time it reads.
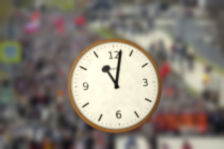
11:02
